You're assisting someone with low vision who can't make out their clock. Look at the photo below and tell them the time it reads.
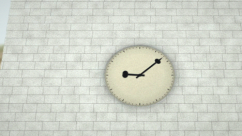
9:08
